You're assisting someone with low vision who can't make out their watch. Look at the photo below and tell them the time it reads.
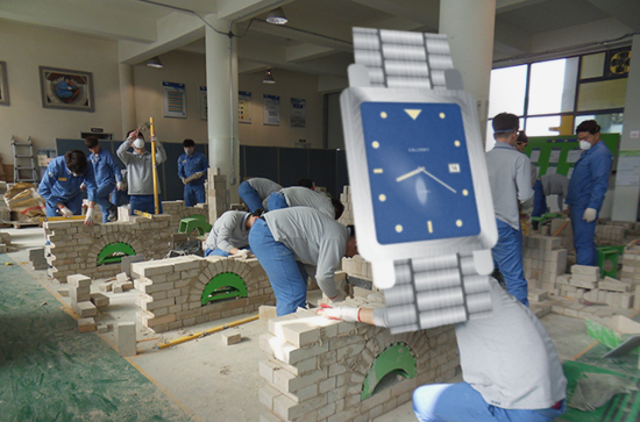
8:21
